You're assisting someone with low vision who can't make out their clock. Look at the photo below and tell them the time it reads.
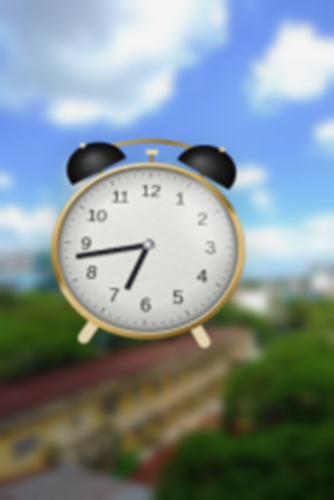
6:43
